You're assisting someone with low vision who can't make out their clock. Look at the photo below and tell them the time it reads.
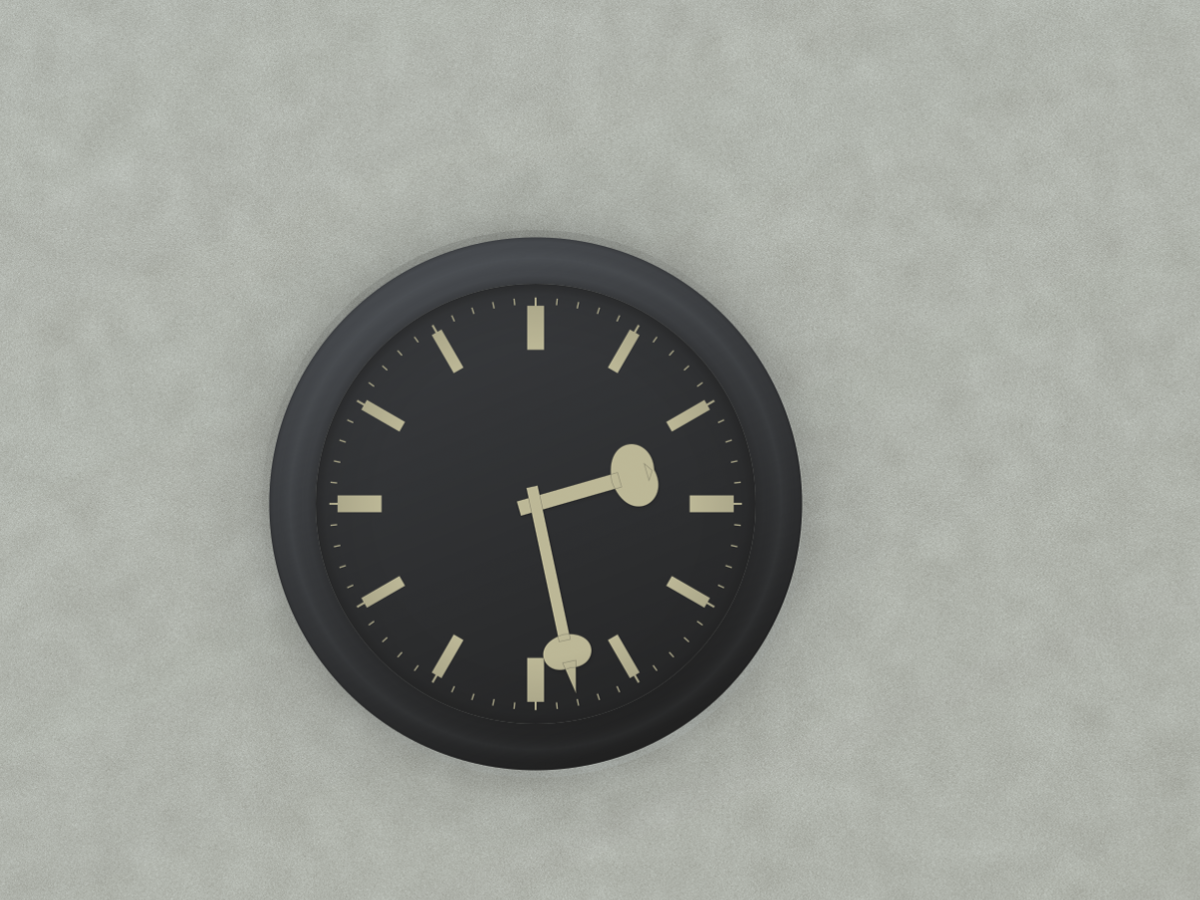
2:28
